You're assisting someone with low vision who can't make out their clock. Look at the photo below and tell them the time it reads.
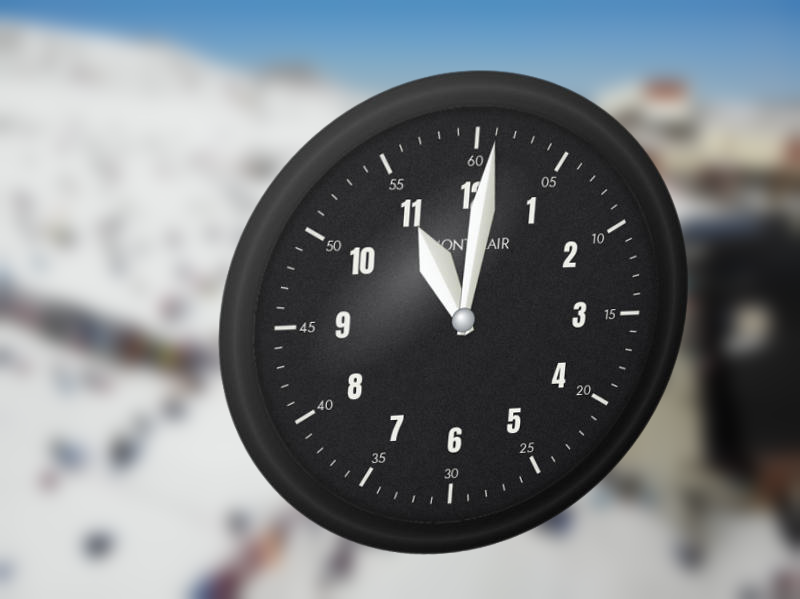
11:01
